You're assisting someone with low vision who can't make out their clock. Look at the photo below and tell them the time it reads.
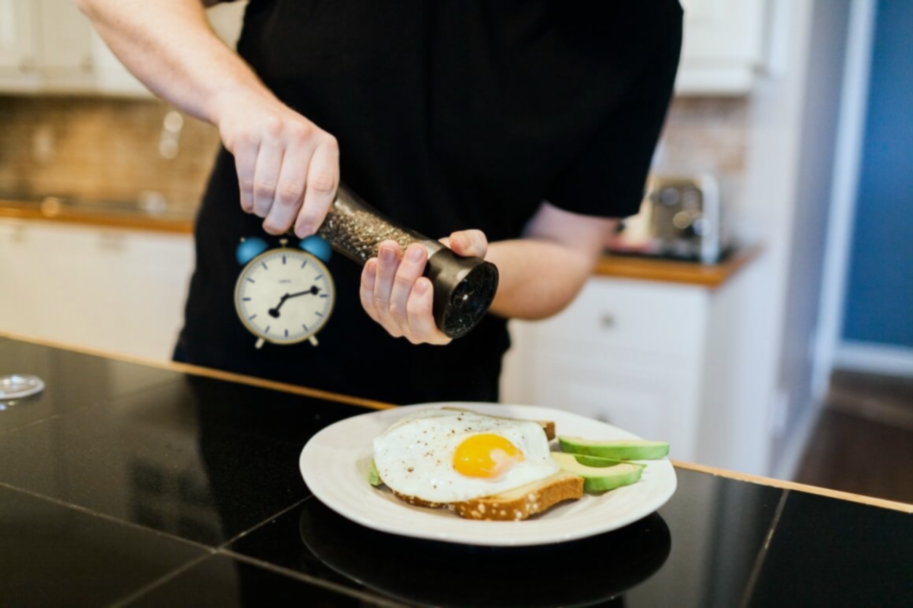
7:13
